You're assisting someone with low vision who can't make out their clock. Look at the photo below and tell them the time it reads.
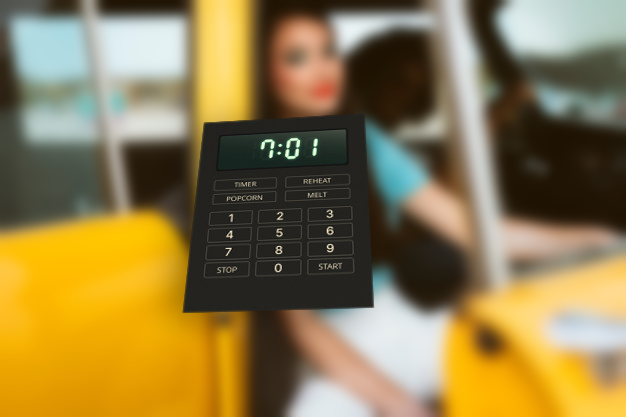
7:01
